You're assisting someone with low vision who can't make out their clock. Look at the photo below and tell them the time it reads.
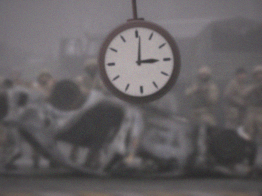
3:01
